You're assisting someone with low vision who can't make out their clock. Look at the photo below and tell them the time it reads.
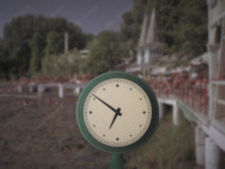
6:51
